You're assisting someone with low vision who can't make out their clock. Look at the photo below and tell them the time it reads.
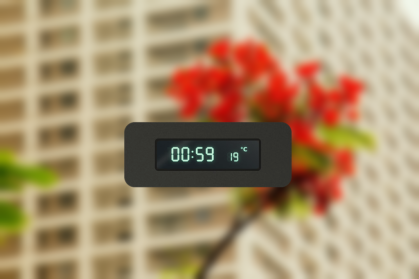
0:59
